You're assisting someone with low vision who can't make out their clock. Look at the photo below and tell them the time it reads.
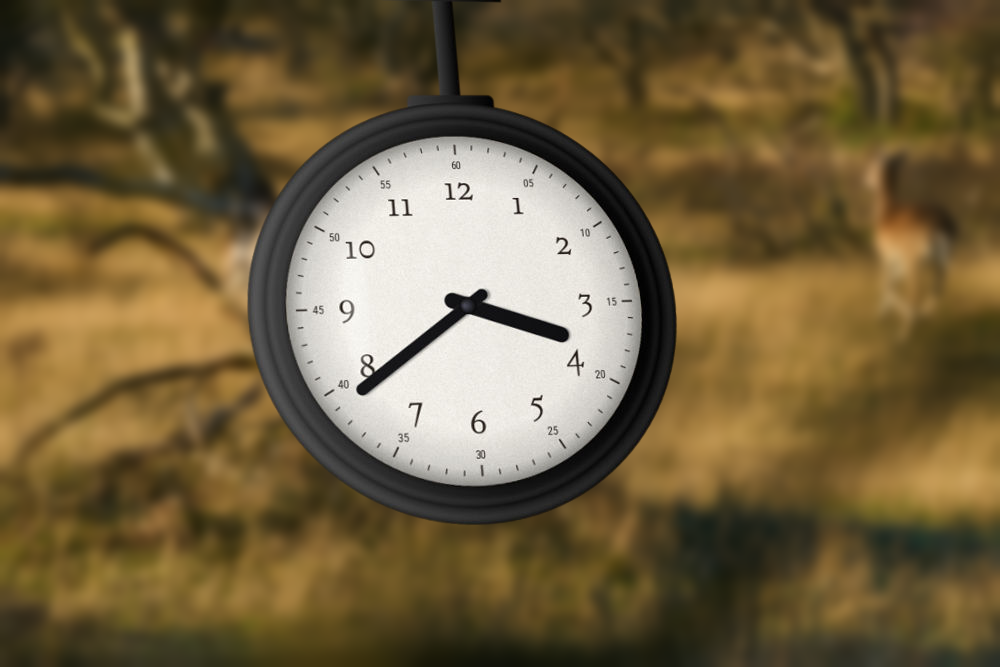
3:39
